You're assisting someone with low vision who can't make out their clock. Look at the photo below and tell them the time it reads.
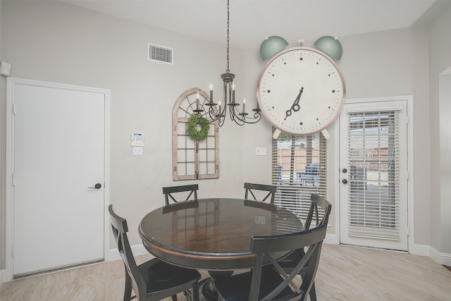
6:35
